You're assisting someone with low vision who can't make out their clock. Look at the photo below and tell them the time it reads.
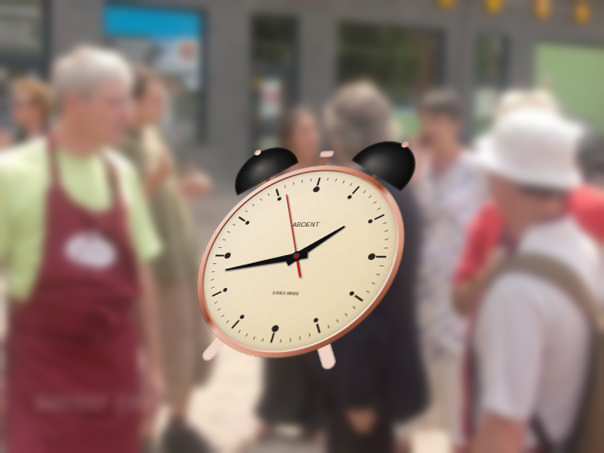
1:42:56
